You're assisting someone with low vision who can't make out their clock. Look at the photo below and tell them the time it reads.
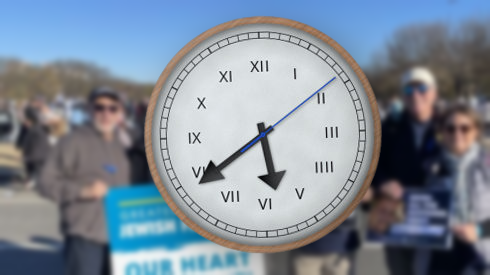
5:39:09
